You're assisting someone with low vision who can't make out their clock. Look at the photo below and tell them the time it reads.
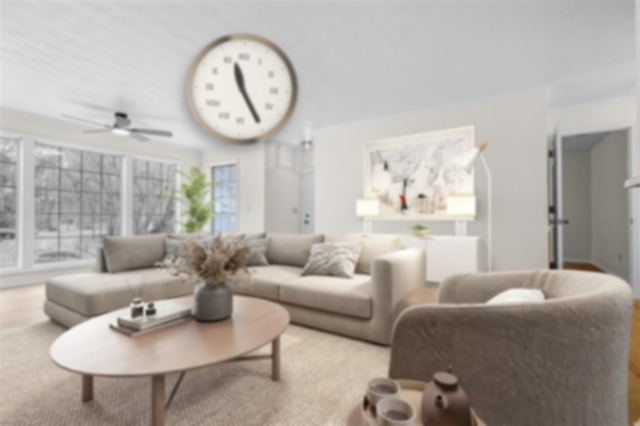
11:25
